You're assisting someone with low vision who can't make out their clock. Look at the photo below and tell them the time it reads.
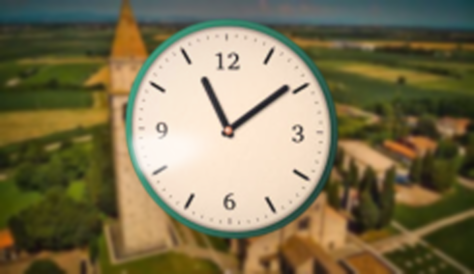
11:09
